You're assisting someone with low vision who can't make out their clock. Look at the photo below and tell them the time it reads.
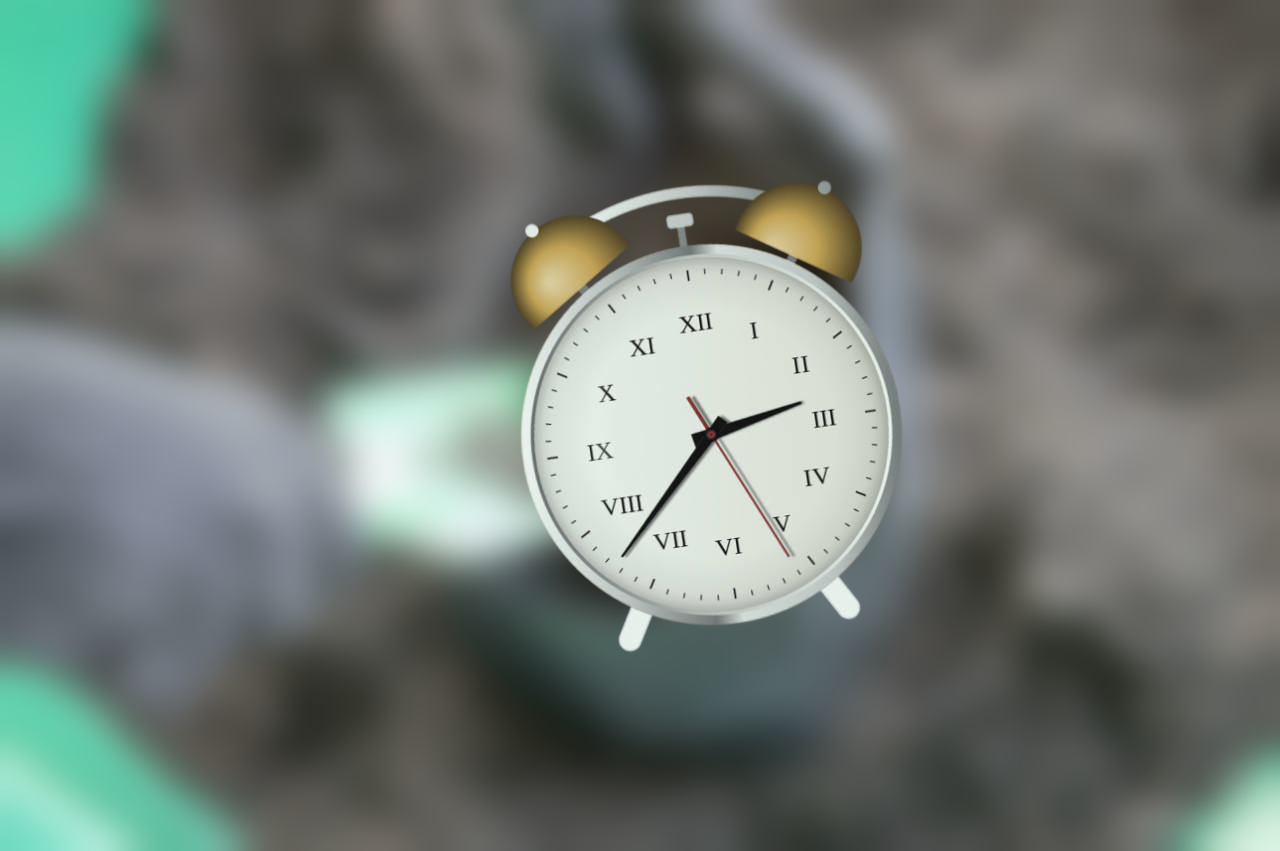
2:37:26
